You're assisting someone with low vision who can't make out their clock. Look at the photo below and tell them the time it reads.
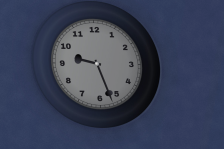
9:27
